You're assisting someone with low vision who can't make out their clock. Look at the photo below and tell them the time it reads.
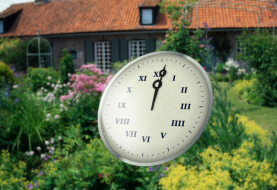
12:01
